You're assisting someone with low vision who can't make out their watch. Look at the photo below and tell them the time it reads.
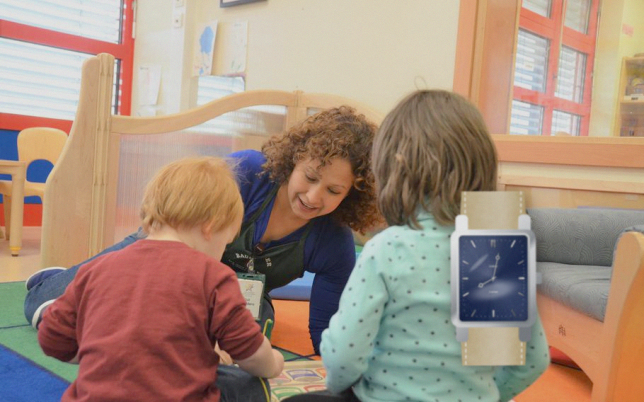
8:02
